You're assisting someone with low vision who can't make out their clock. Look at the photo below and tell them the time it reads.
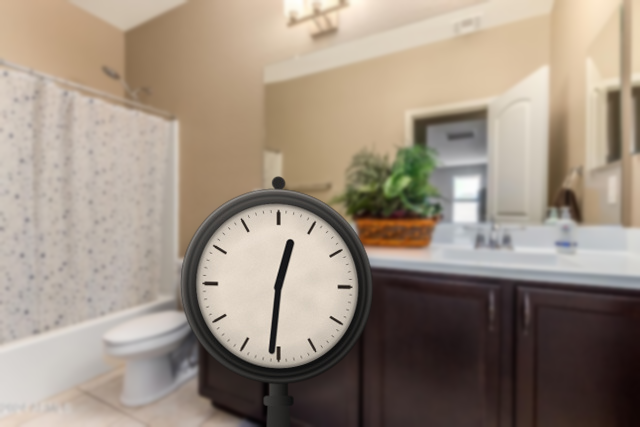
12:31
